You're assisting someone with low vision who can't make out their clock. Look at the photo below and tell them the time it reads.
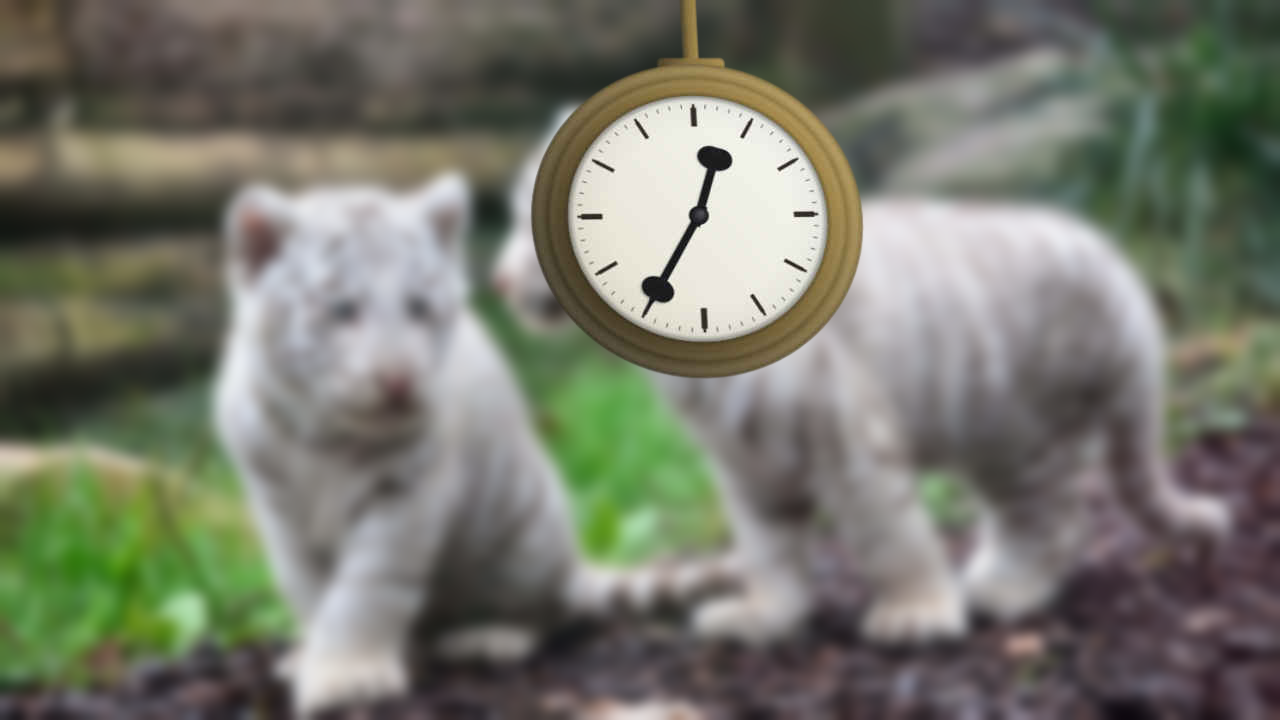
12:35
